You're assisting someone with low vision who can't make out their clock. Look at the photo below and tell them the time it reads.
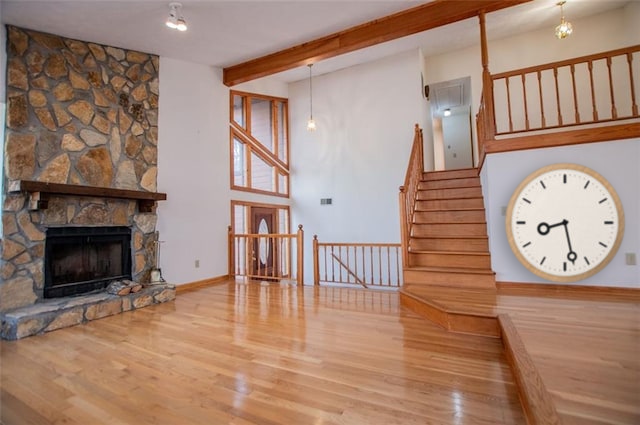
8:28
